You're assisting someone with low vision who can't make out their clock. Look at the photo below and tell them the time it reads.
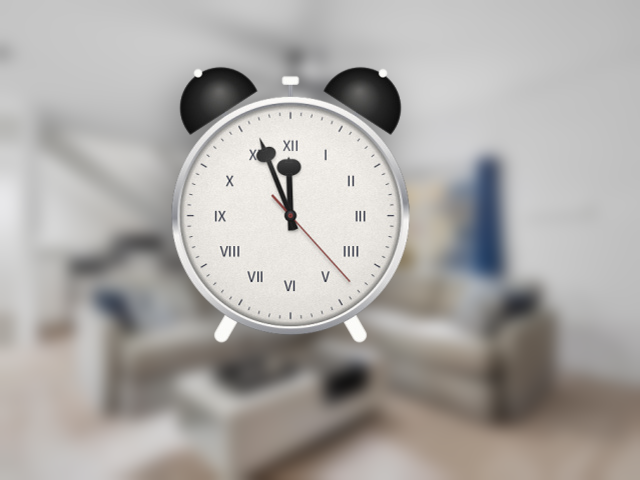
11:56:23
